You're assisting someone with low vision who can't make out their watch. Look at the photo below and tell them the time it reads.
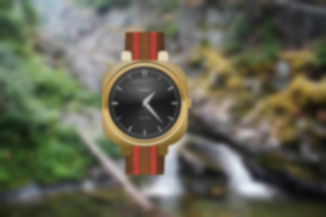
1:23
